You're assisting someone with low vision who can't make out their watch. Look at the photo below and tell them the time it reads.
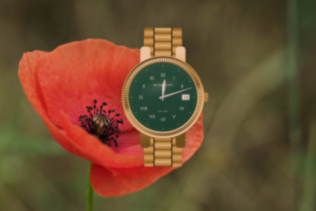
12:12
